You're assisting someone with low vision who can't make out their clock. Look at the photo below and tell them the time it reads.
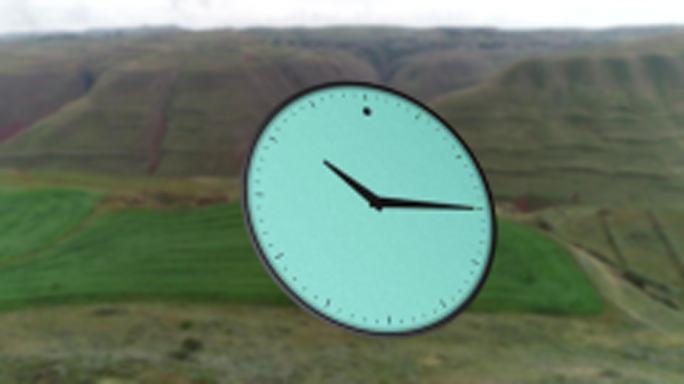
10:15
